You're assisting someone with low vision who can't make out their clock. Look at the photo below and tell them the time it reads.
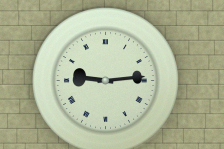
9:14
